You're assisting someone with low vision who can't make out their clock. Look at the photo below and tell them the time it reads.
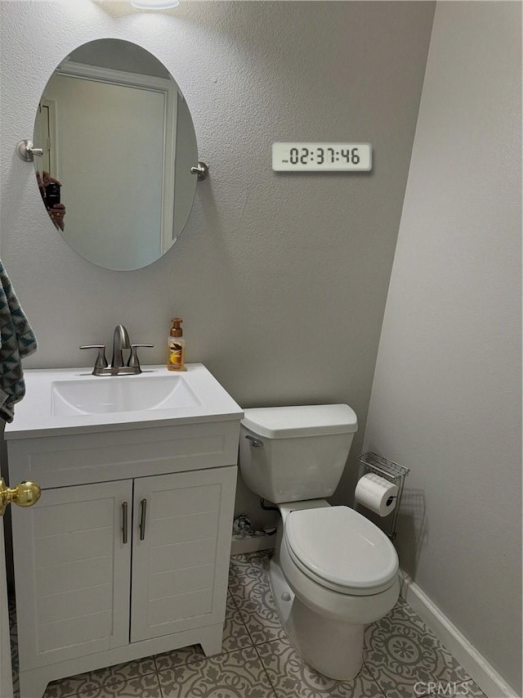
2:37:46
